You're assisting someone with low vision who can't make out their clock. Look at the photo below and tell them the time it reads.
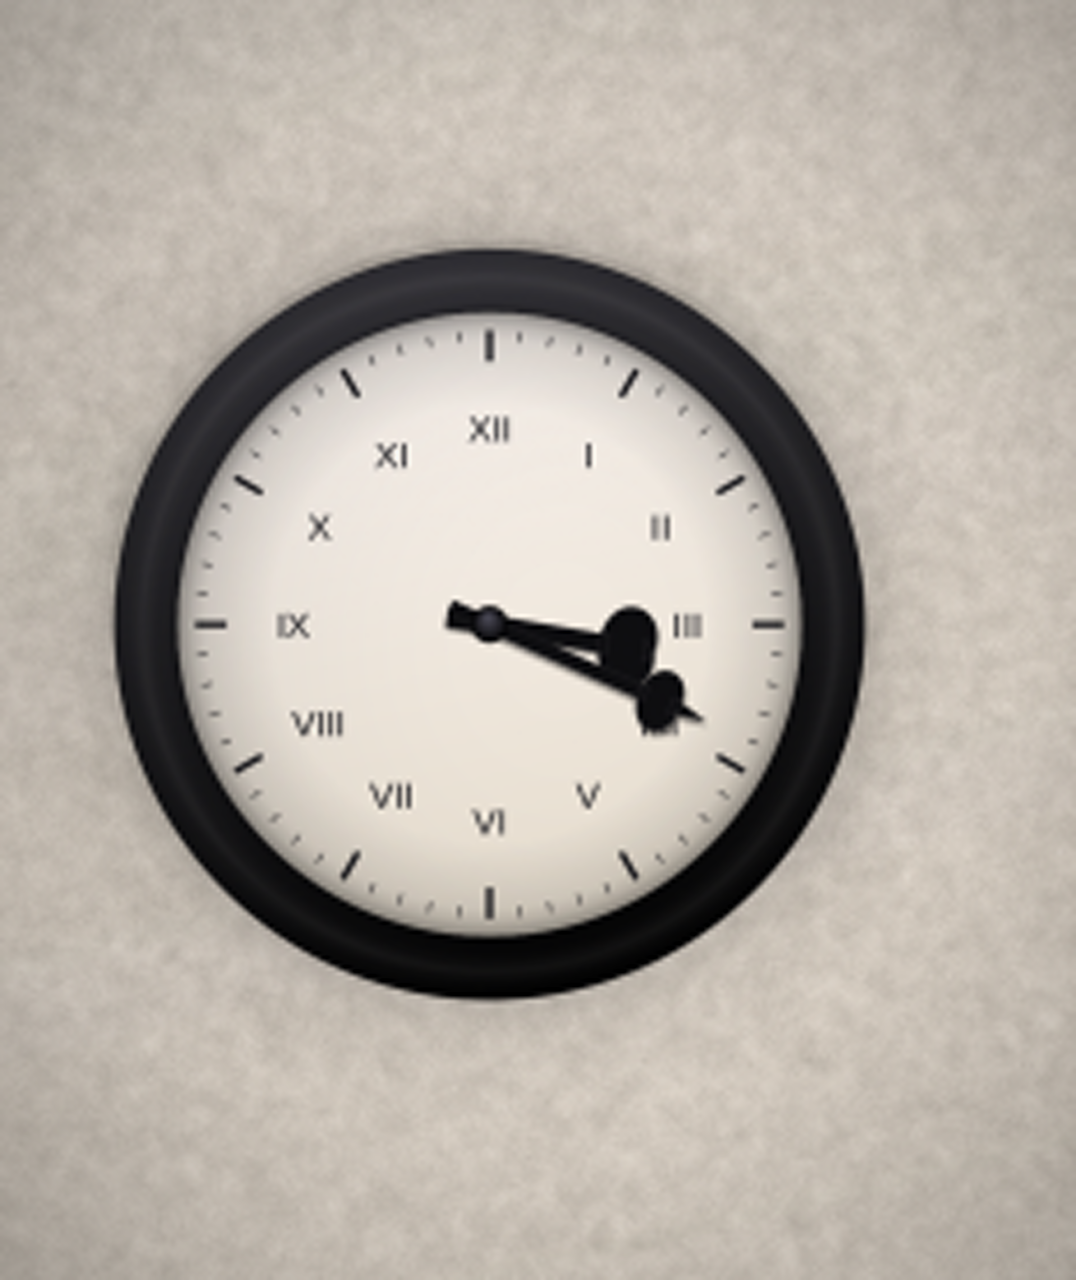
3:19
